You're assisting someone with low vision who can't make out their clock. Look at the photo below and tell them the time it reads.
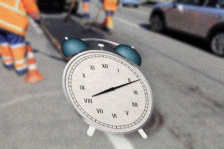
8:11
